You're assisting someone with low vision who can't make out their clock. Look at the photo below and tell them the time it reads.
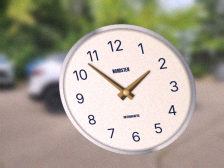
1:53
